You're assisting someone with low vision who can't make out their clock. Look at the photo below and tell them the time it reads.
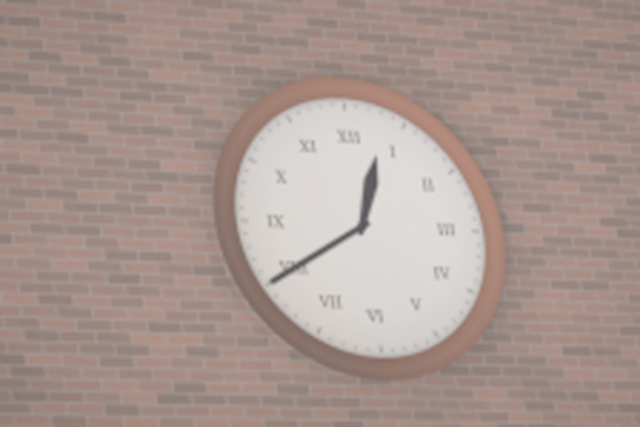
12:40
